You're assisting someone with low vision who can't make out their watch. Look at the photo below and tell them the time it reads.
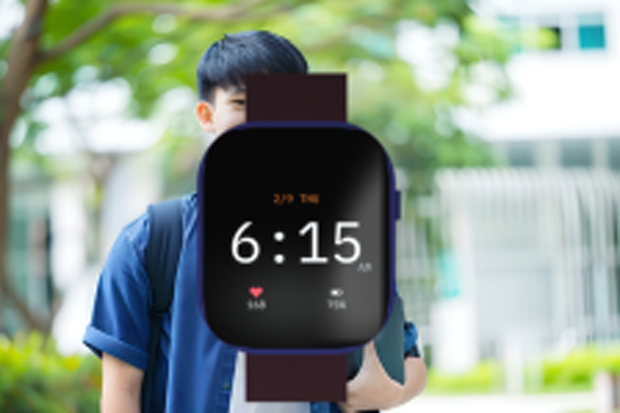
6:15
